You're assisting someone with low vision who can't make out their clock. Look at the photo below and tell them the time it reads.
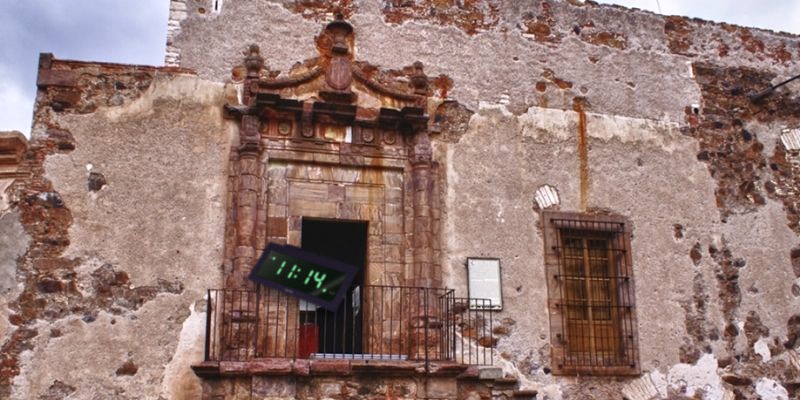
11:14
